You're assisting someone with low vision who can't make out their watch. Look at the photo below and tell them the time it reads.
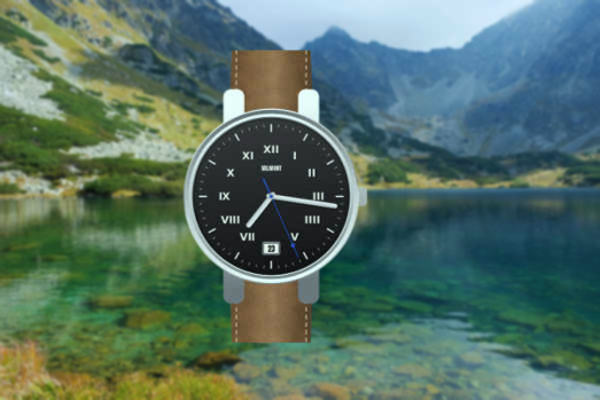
7:16:26
